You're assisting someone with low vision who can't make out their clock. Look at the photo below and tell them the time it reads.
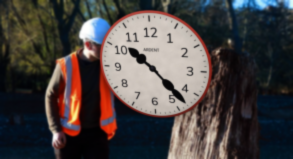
10:23
